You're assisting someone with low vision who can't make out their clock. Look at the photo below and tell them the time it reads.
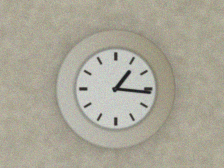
1:16
